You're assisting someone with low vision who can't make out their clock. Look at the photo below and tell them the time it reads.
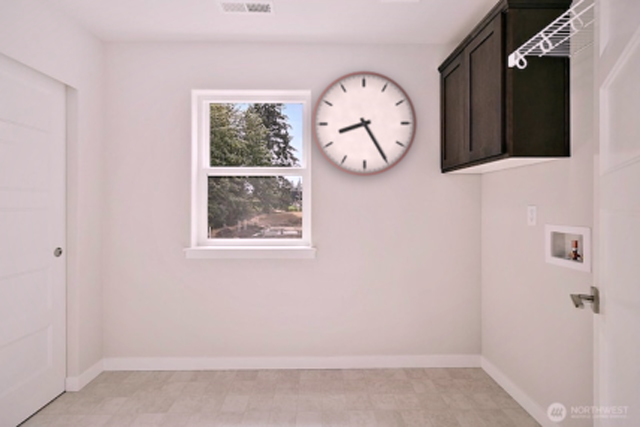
8:25
